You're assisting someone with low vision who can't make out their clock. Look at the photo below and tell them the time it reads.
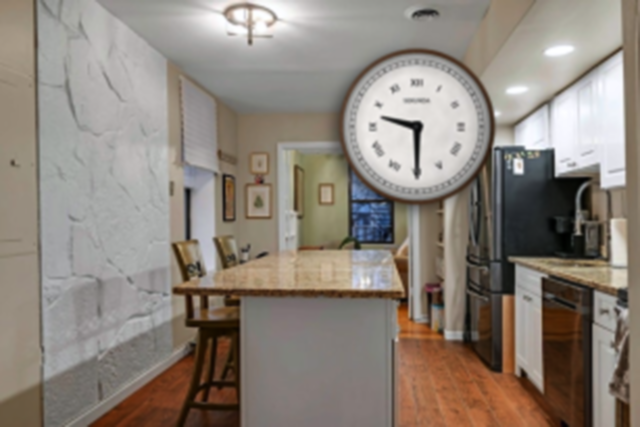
9:30
